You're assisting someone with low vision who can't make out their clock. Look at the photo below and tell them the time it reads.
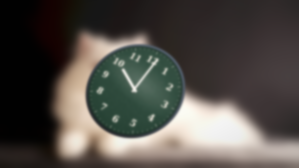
10:01
